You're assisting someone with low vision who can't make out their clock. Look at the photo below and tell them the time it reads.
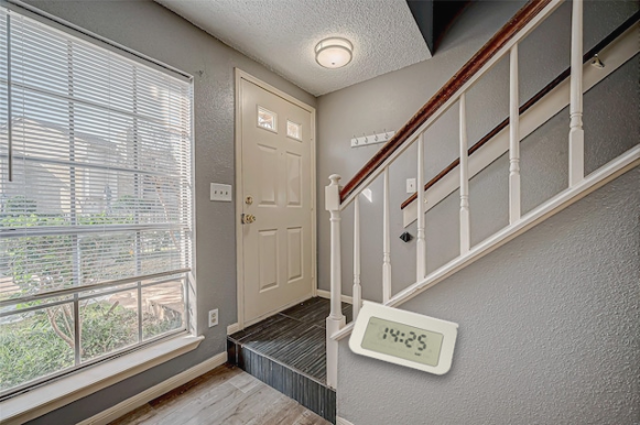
14:25
